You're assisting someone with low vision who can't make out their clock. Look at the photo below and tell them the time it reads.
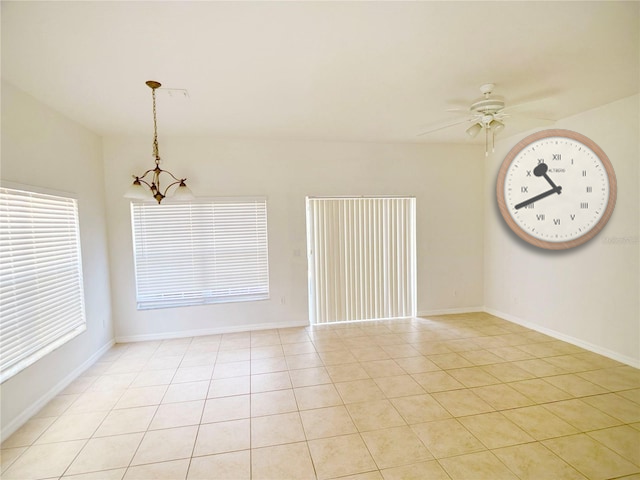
10:41
